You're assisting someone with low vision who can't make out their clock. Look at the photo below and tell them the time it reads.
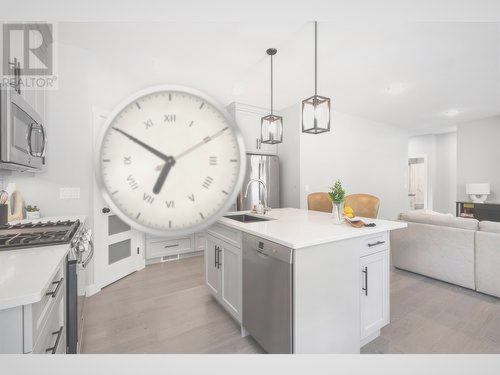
6:50:10
